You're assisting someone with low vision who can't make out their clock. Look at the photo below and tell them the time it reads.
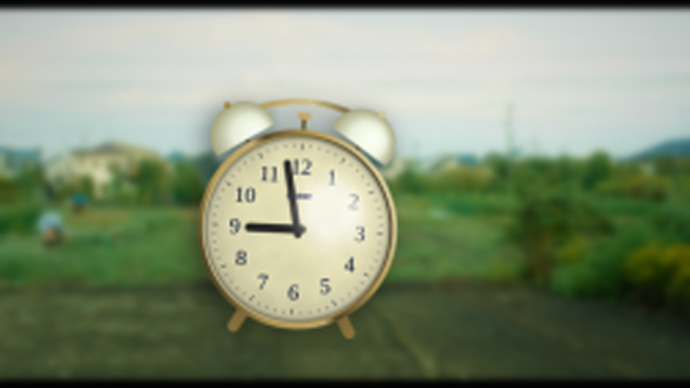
8:58
